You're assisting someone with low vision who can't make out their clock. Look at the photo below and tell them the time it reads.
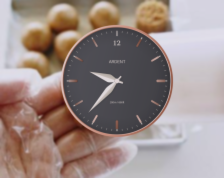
9:37
